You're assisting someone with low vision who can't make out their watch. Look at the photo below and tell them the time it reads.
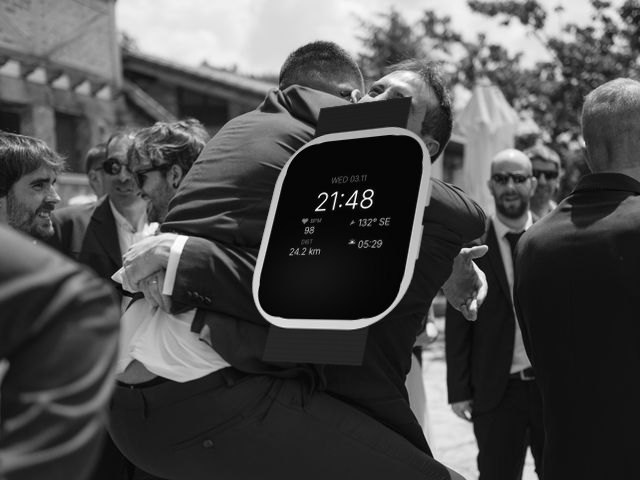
21:48
